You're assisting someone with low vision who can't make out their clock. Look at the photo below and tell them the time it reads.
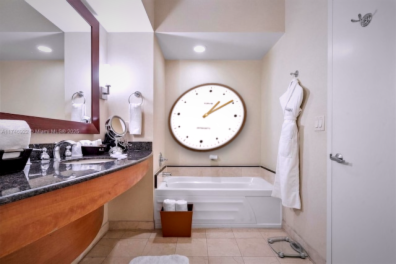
1:09
